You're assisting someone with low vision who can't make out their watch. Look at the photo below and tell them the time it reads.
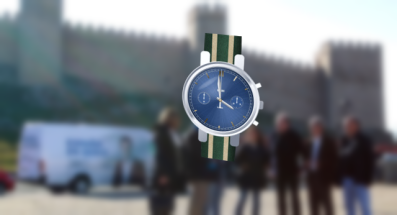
3:59
